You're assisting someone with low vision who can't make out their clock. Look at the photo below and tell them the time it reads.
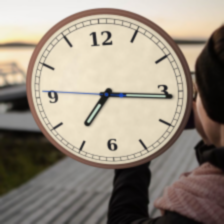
7:15:46
